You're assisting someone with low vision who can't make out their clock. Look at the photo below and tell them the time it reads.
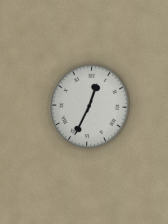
12:34
